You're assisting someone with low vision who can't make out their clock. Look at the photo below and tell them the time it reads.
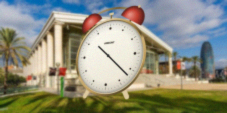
10:22
